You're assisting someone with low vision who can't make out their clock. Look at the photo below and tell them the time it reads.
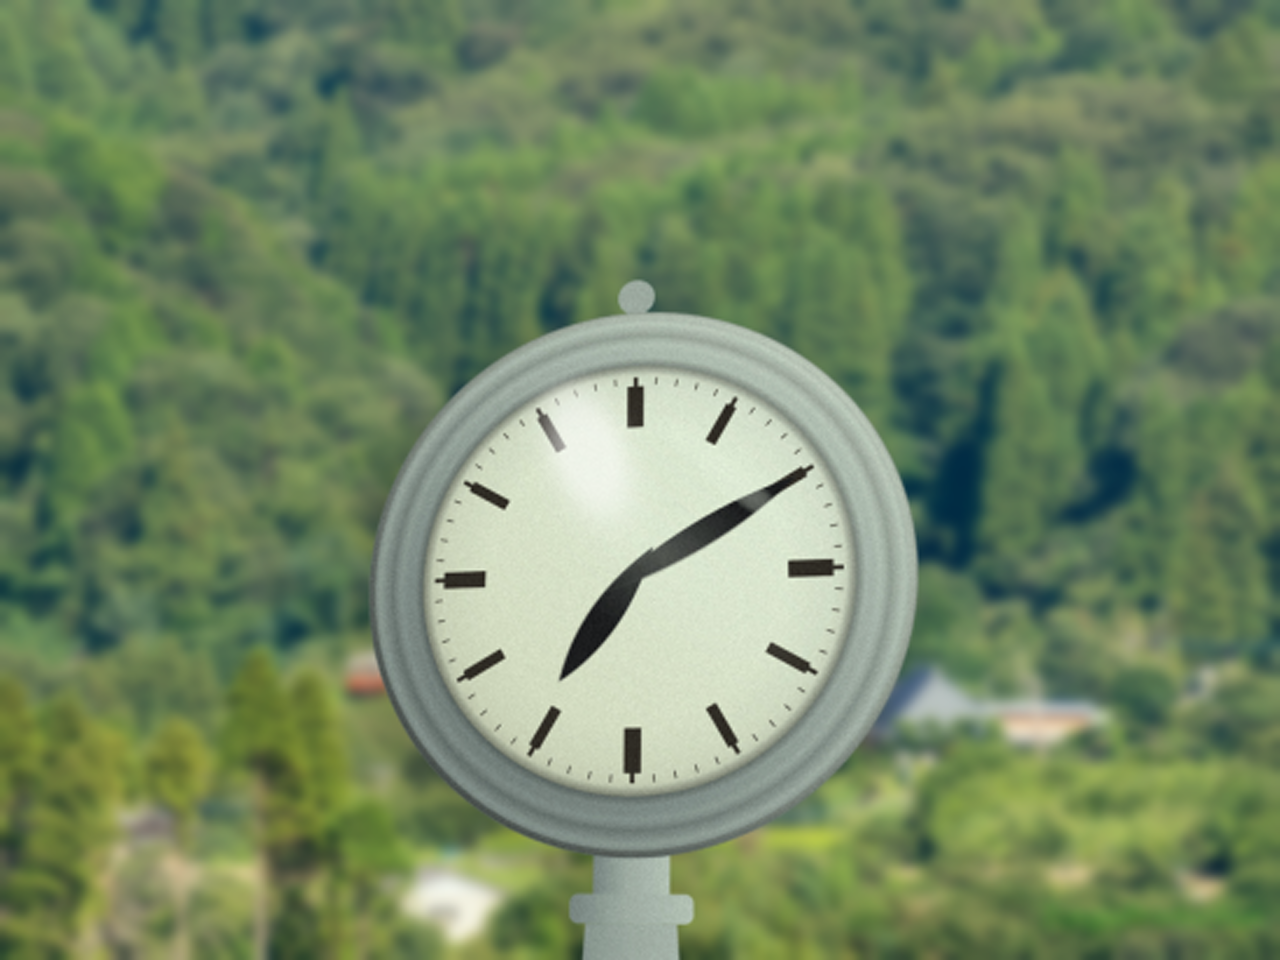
7:10
